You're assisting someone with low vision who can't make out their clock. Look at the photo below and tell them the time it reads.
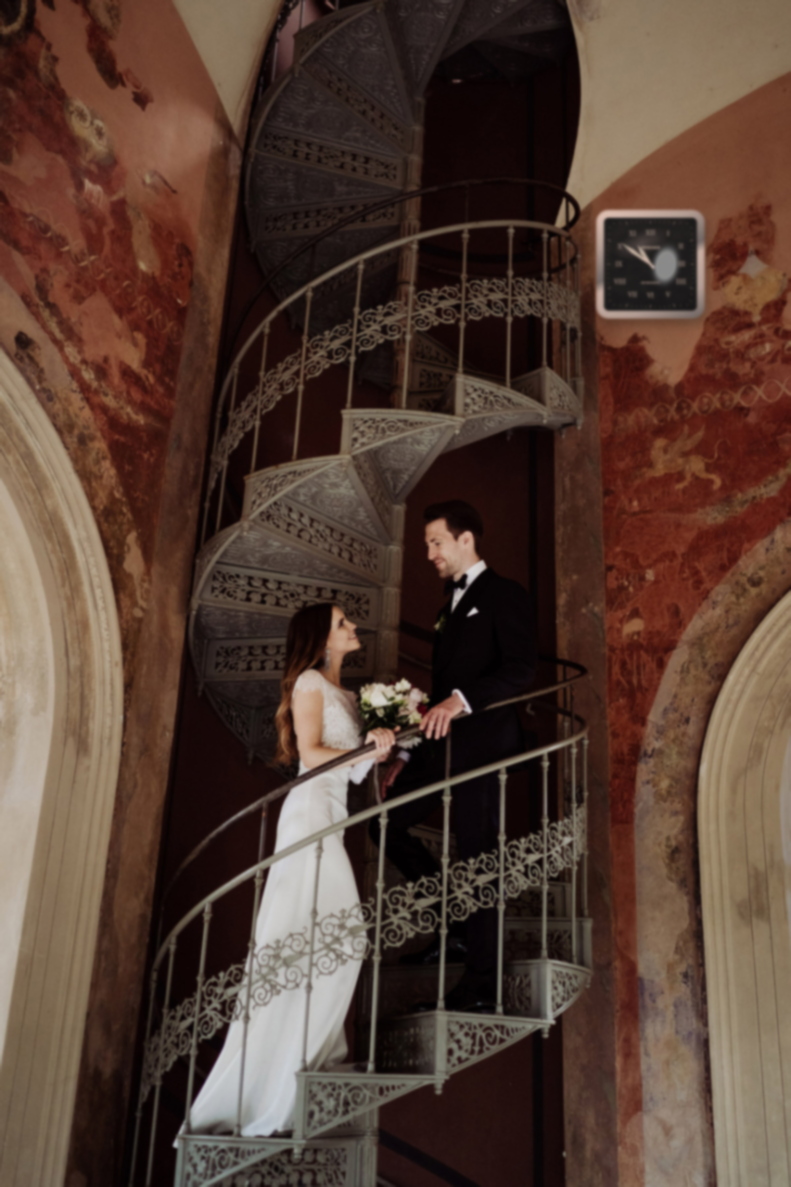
10:51
